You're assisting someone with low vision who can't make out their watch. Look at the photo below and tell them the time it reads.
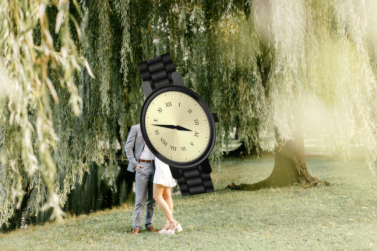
3:48
